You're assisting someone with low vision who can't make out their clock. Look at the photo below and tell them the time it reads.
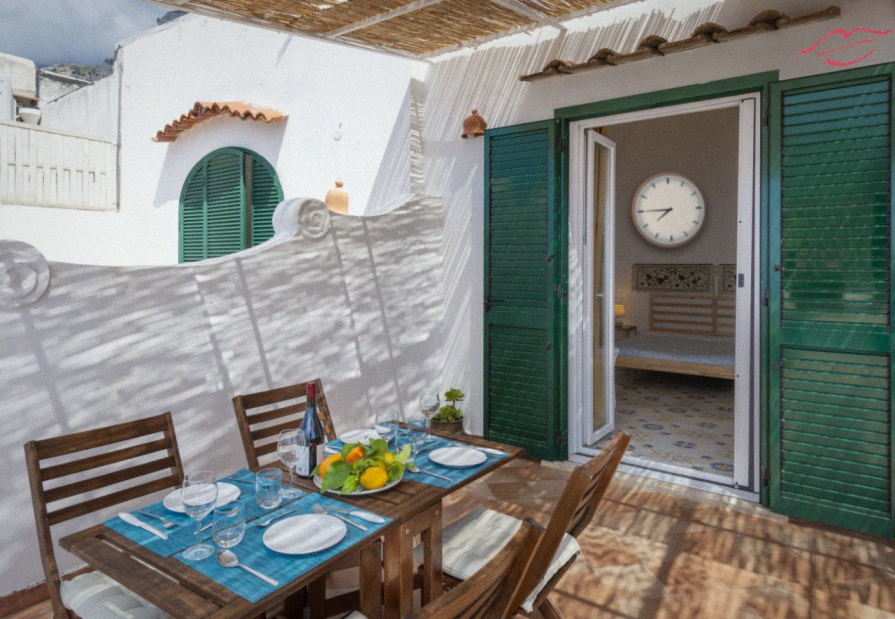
7:45
